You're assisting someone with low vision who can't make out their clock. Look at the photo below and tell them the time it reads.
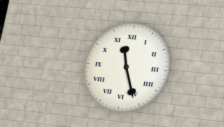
11:26
